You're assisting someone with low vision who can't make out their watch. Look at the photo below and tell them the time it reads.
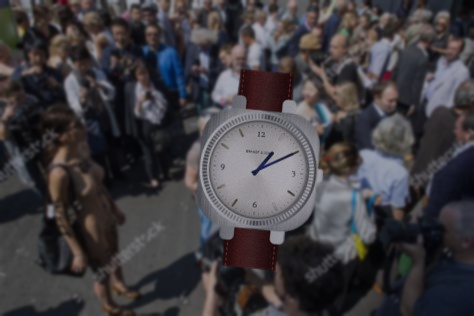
1:10
